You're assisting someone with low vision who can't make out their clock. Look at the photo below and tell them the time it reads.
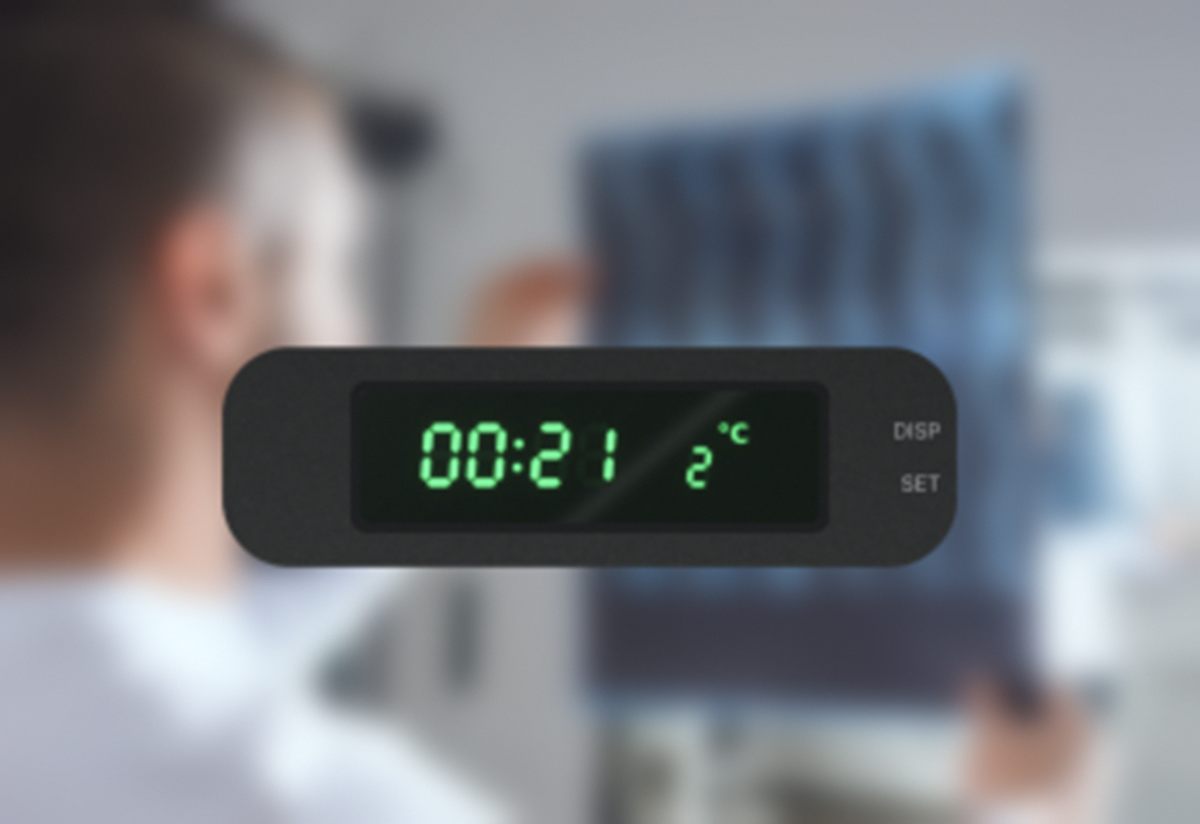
0:21
